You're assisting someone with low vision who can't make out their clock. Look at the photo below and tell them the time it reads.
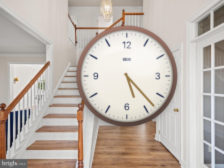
5:23
